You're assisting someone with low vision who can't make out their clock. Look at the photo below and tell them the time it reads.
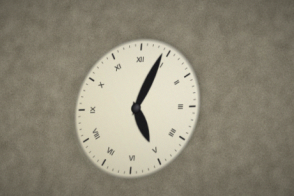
5:04
